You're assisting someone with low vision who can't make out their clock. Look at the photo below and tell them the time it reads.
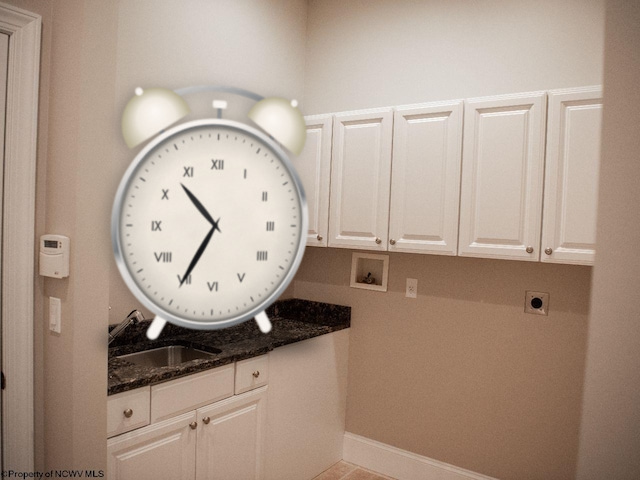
10:35
